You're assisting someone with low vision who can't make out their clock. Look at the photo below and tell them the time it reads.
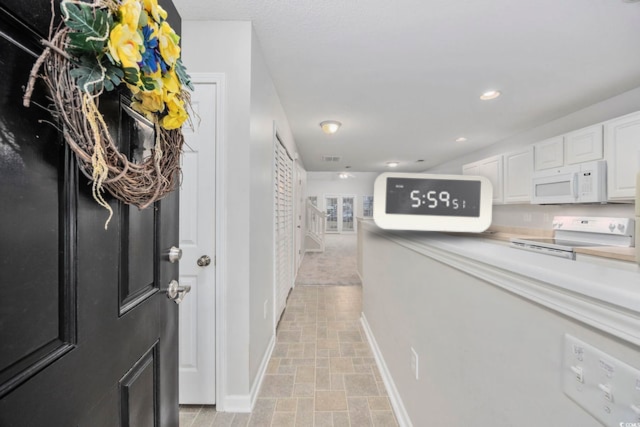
5:59
